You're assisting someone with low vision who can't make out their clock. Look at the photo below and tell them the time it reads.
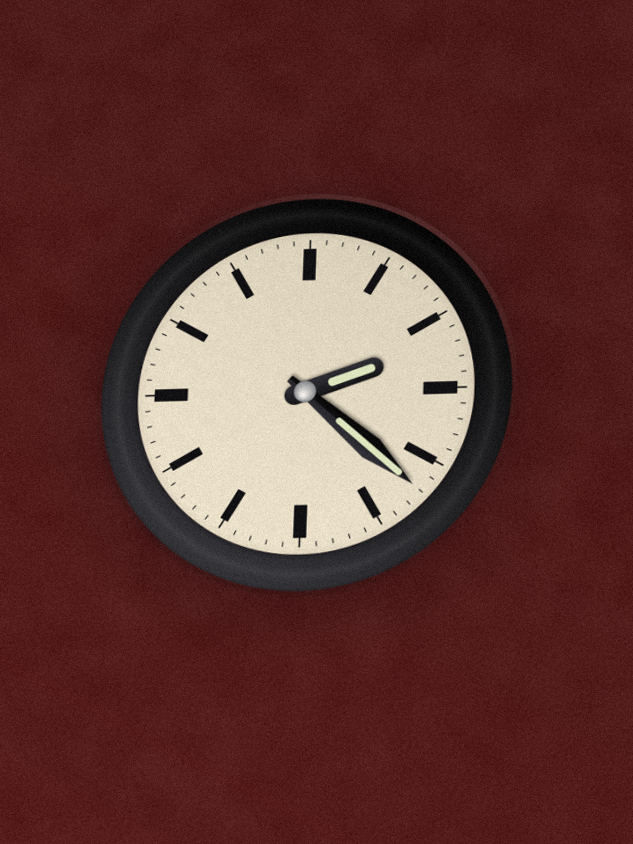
2:22
